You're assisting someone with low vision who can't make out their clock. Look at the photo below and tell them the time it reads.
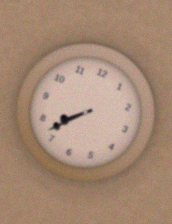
7:37
